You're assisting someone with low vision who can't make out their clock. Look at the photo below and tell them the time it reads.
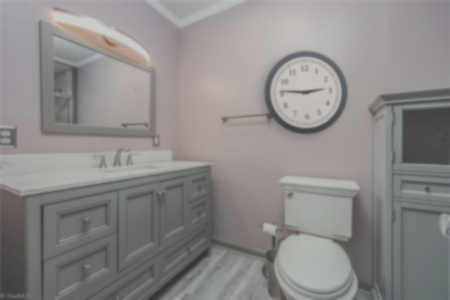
2:46
